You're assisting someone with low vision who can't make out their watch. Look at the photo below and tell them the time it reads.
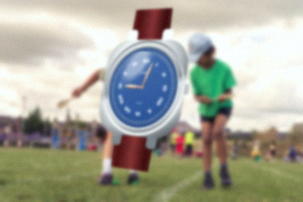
9:03
